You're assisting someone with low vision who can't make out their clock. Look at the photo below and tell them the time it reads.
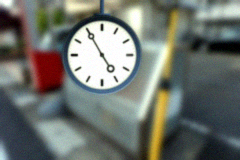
4:55
